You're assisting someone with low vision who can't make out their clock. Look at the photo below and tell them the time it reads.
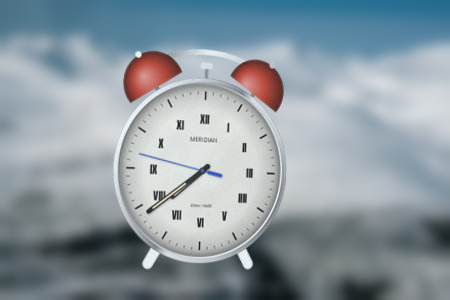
7:38:47
